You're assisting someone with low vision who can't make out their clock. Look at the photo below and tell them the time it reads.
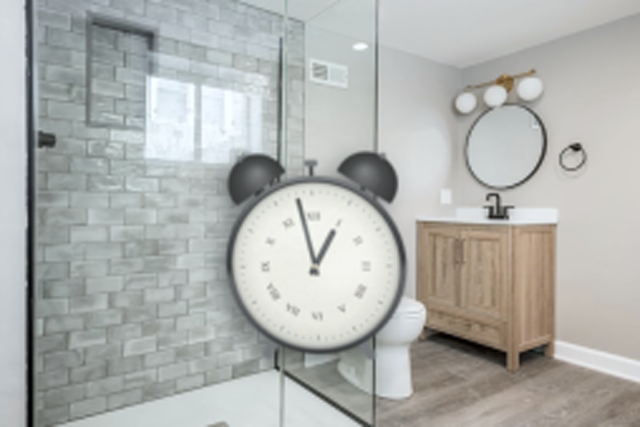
12:58
